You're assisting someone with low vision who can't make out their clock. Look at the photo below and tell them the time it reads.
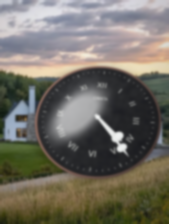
4:23
